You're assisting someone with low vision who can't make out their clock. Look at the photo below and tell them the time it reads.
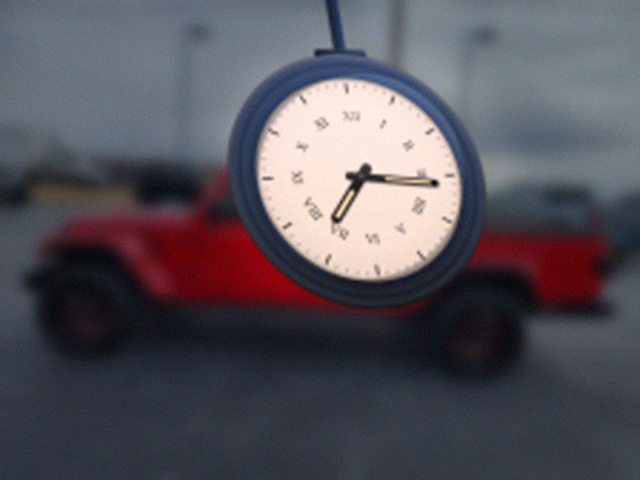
7:16
